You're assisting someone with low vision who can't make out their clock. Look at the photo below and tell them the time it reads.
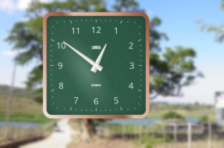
12:51
